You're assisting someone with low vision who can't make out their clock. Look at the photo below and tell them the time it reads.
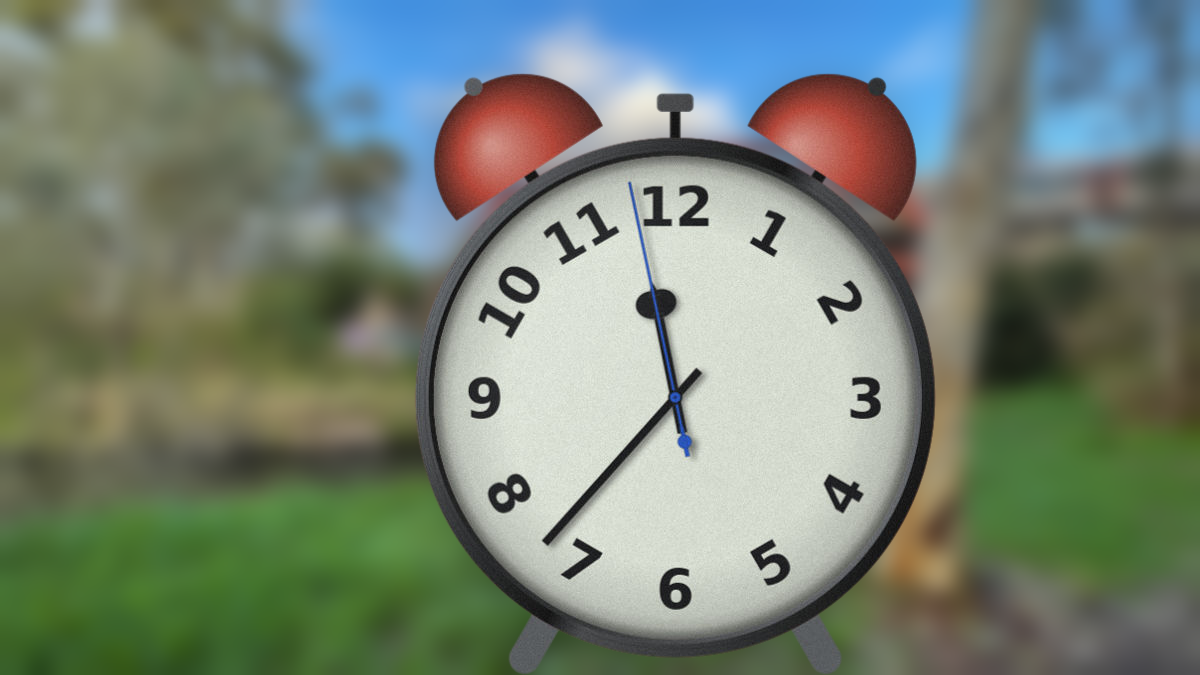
11:36:58
